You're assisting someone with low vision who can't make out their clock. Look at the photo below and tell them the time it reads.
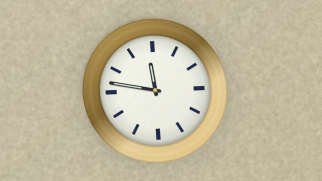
11:47
